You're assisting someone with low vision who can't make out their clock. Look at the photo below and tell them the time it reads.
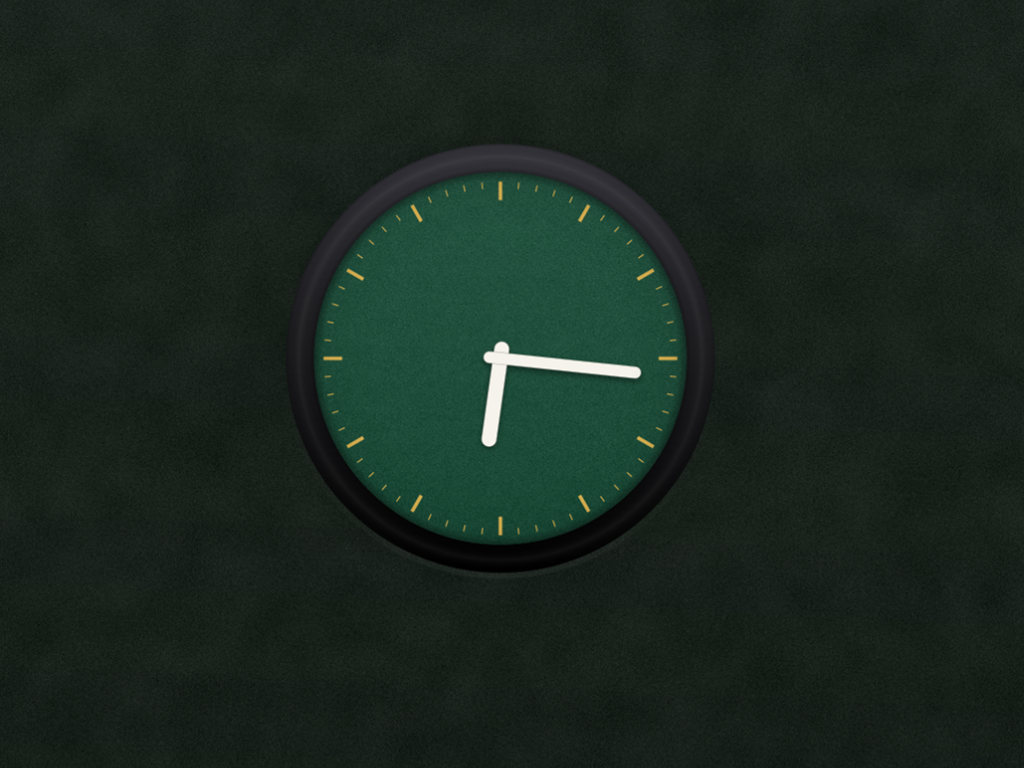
6:16
